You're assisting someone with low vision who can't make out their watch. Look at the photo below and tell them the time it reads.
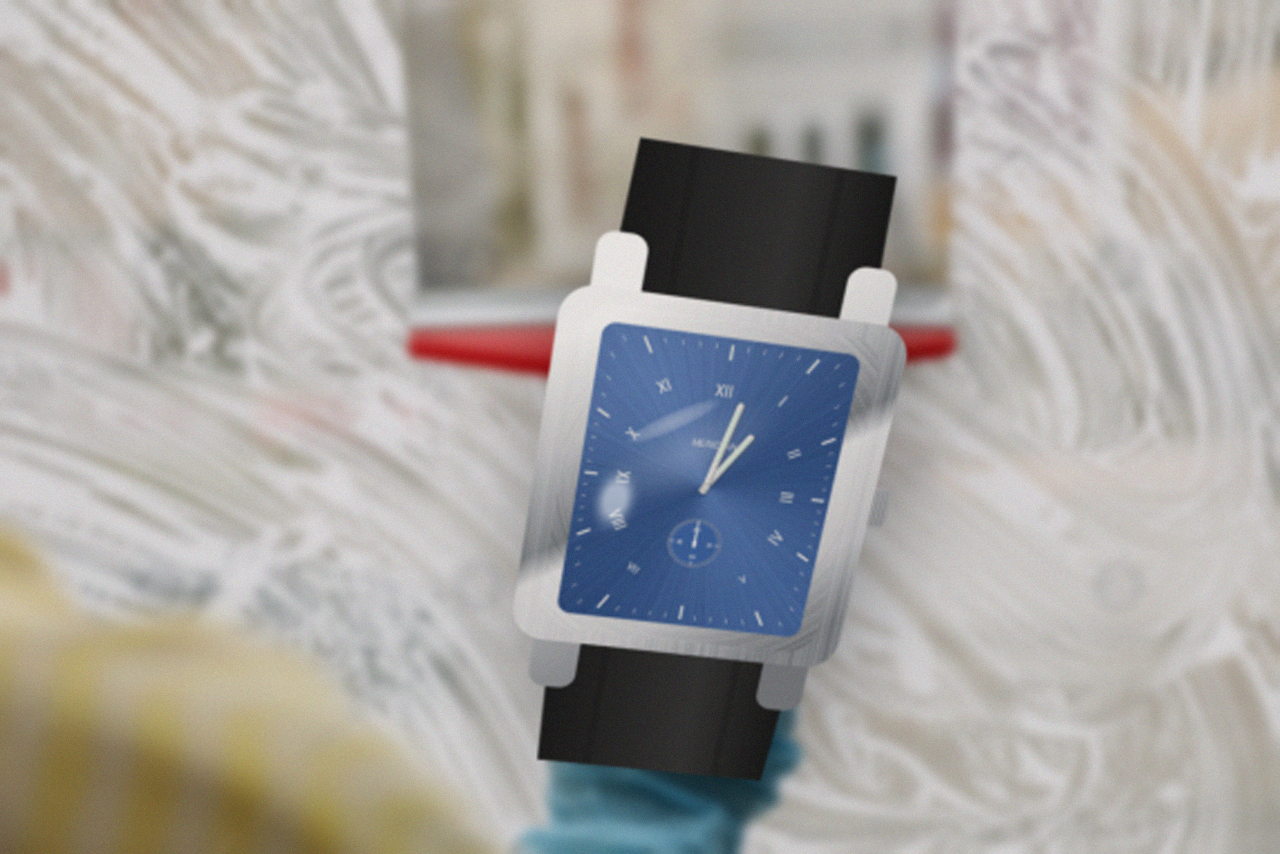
1:02
